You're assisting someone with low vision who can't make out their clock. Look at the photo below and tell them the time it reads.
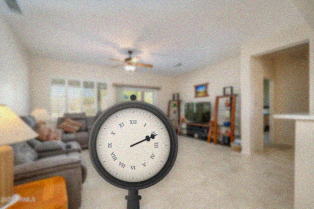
2:11
